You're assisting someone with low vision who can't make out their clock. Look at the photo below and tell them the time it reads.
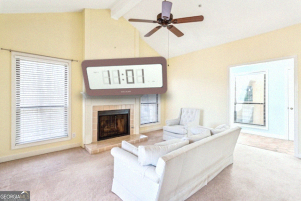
11:01
